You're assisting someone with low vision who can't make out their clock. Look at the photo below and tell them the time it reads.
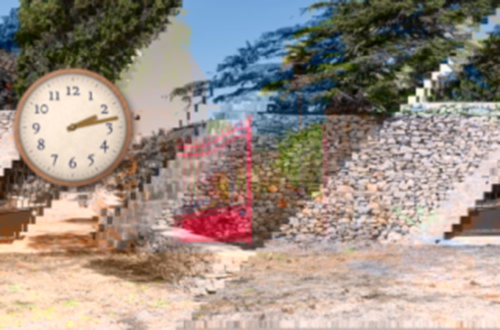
2:13
